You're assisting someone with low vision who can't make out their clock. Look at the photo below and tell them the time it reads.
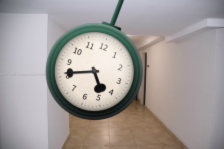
4:41
